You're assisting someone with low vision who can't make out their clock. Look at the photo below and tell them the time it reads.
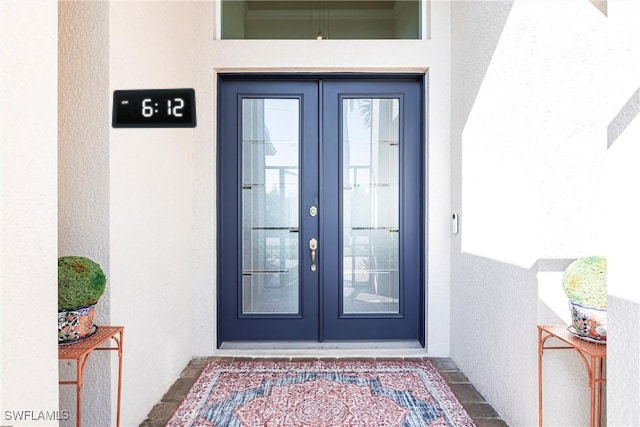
6:12
